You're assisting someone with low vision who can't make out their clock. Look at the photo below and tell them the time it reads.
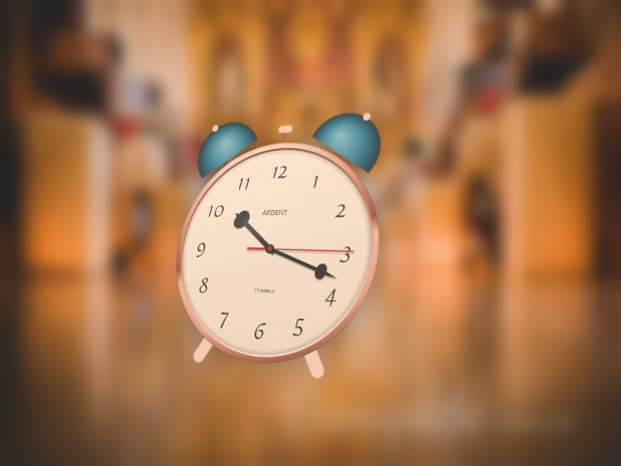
10:18:15
